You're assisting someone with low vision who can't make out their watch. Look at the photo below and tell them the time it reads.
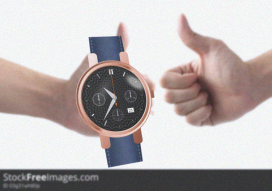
10:36
